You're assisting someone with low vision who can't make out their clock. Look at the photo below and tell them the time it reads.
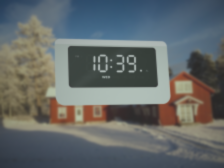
10:39
